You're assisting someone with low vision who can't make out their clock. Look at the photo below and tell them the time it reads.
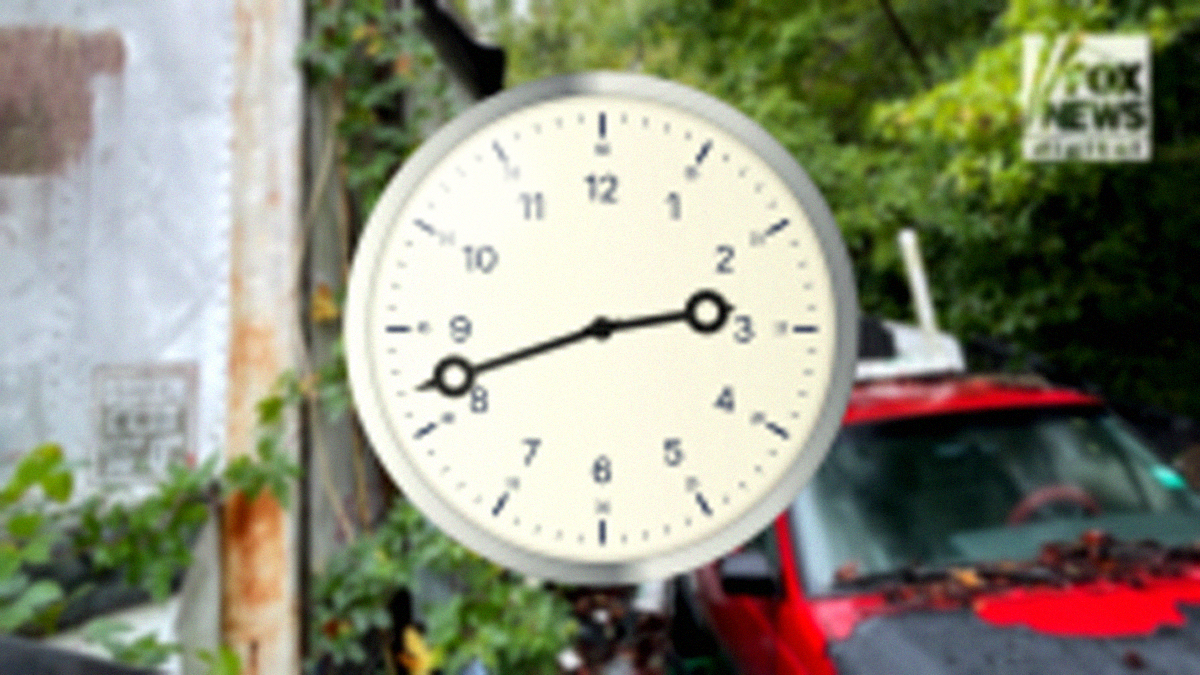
2:42
